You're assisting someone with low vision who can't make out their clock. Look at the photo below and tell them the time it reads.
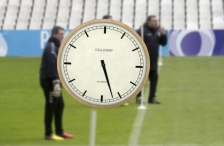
5:27
